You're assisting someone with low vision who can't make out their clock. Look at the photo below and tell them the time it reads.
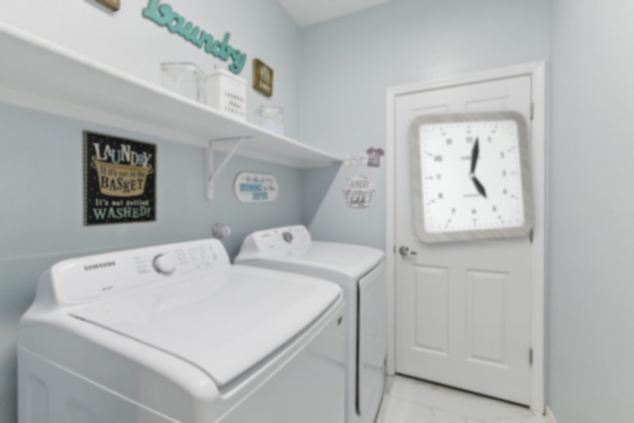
5:02
